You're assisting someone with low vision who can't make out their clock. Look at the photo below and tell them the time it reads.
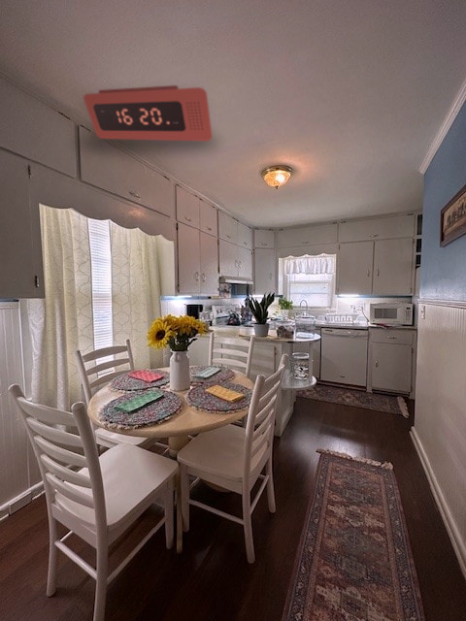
16:20
